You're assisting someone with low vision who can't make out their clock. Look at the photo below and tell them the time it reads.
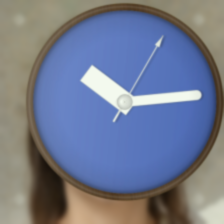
10:14:05
